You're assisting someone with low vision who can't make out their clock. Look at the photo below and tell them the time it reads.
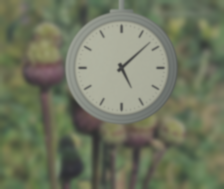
5:08
